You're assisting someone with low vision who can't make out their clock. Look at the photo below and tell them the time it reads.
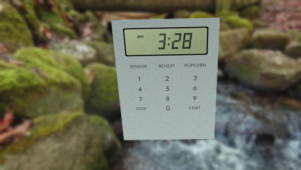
3:28
